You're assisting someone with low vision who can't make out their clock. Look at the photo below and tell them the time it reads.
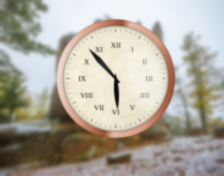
5:53
